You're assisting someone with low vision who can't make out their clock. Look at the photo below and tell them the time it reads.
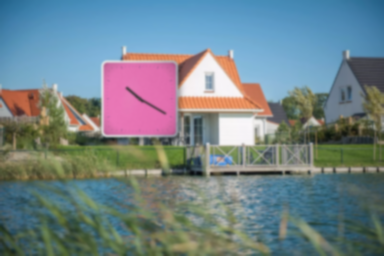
10:20
